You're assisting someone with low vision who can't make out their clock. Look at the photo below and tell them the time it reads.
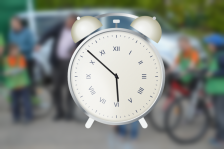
5:52
